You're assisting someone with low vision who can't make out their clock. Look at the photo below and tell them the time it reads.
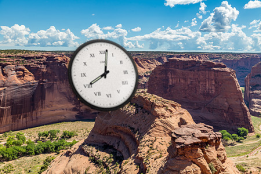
8:02
